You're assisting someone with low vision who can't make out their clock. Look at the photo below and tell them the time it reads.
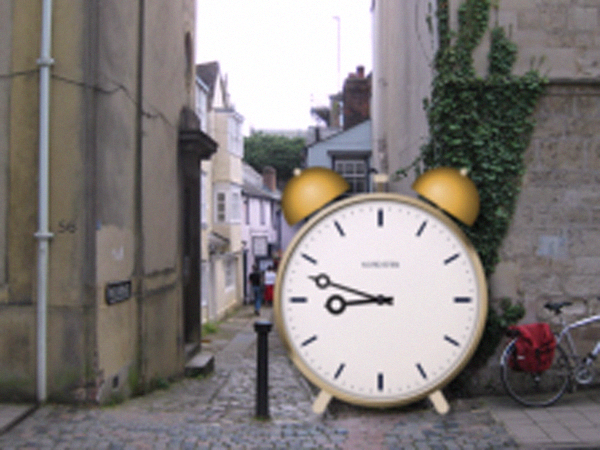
8:48
